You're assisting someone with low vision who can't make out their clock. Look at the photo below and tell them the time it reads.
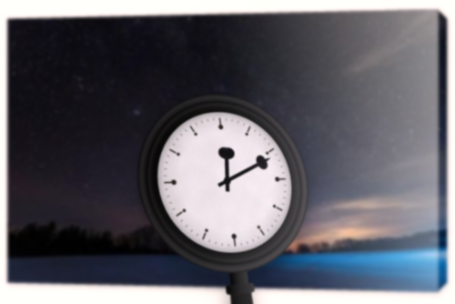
12:11
